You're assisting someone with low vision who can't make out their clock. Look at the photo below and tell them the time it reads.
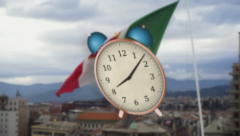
8:08
